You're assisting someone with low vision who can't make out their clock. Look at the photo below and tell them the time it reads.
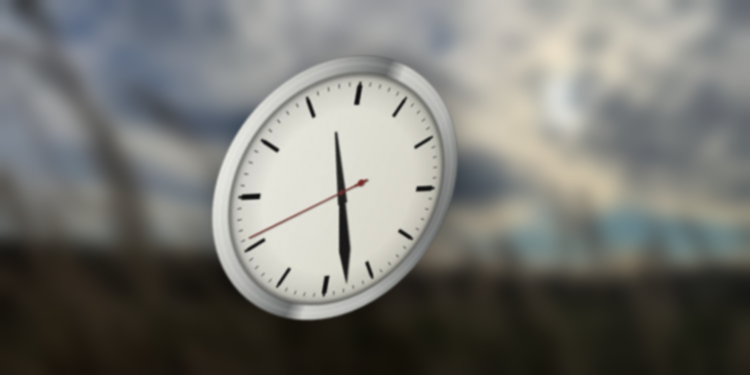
11:27:41
